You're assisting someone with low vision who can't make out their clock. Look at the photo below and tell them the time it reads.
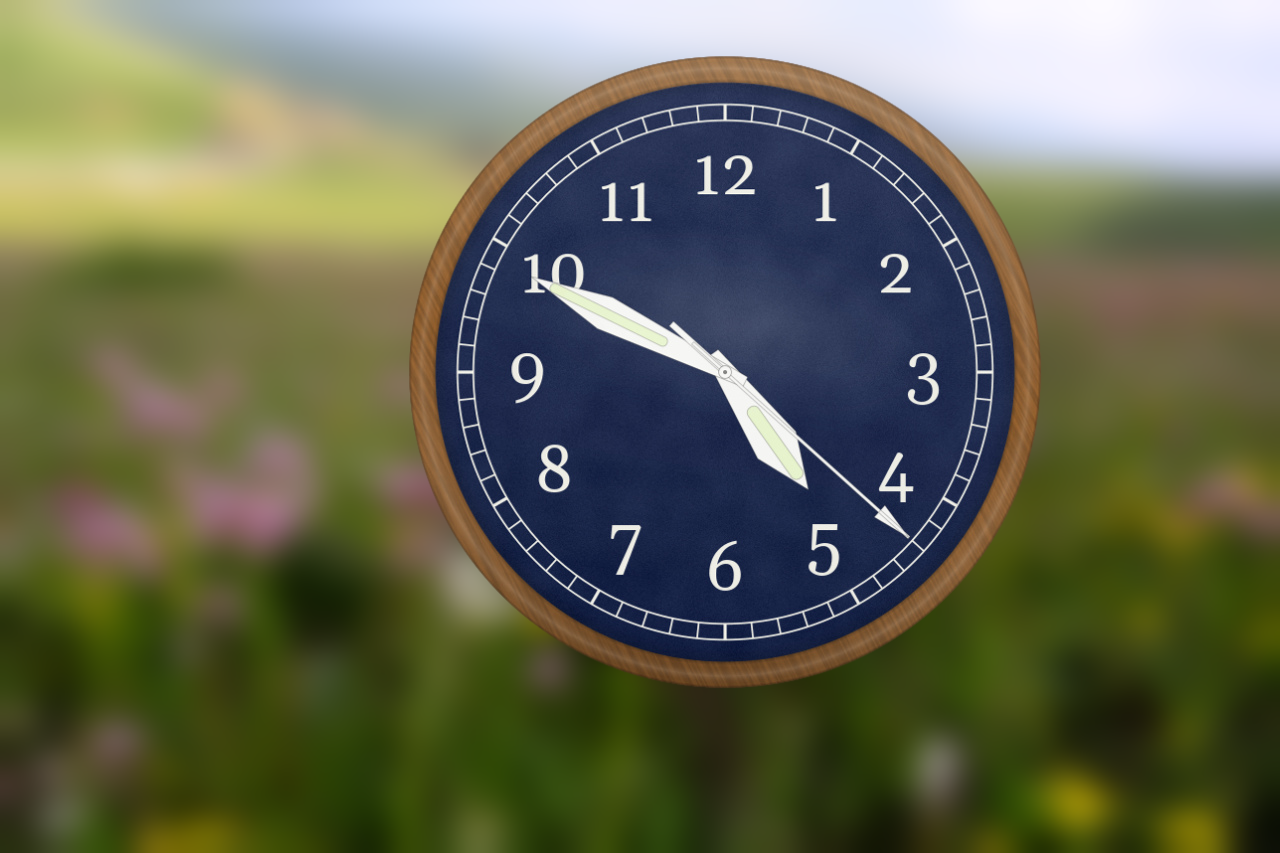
4:49:22
